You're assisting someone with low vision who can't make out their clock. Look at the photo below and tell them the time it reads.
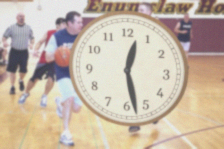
12:28
